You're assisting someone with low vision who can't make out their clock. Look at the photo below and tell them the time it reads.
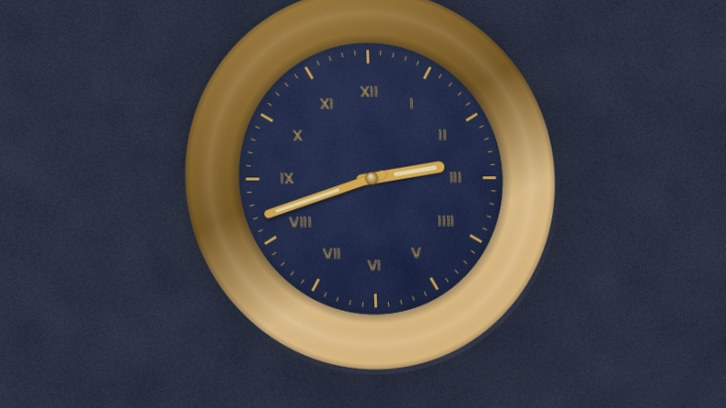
2:42
